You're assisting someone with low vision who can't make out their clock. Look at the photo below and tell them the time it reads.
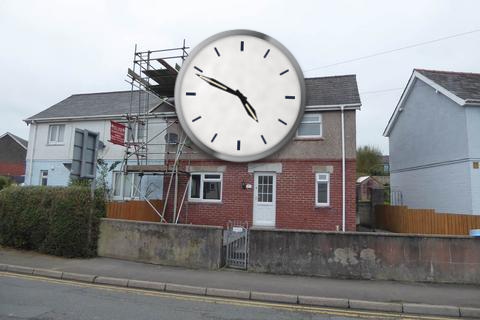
4:49
